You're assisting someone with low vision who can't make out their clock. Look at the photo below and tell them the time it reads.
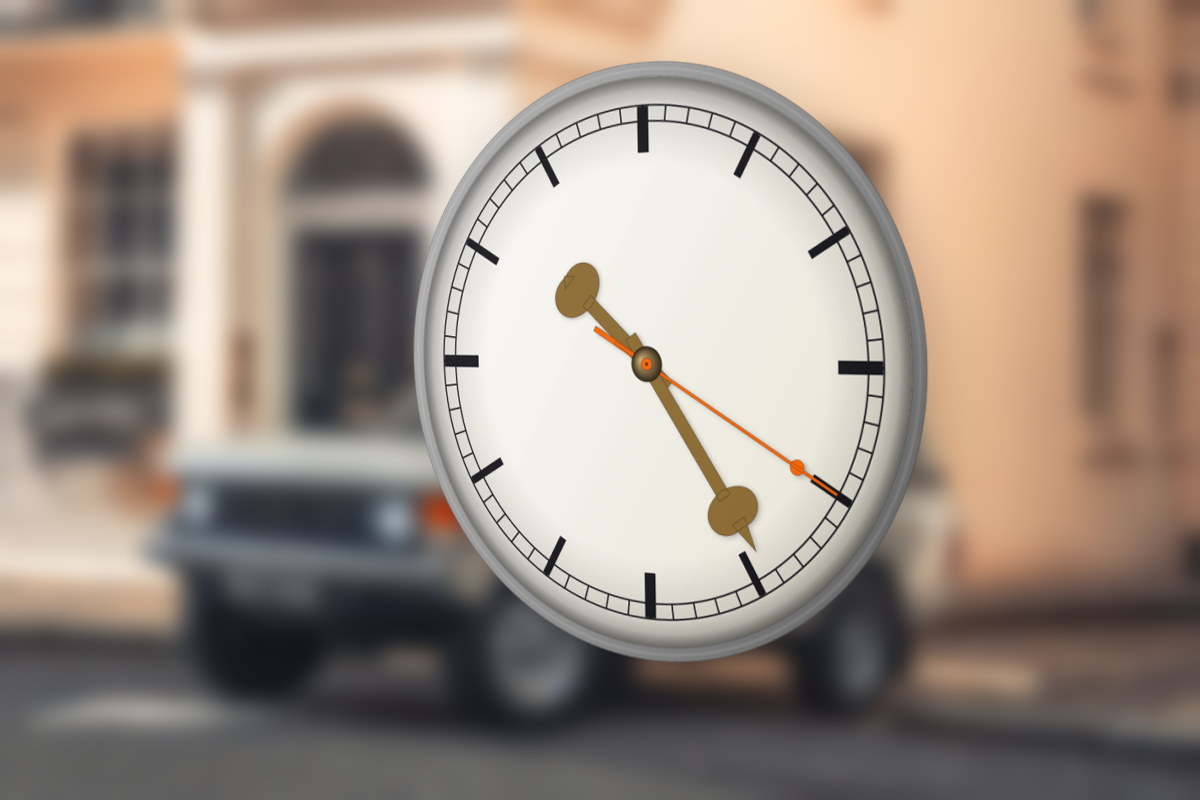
10:24:20
